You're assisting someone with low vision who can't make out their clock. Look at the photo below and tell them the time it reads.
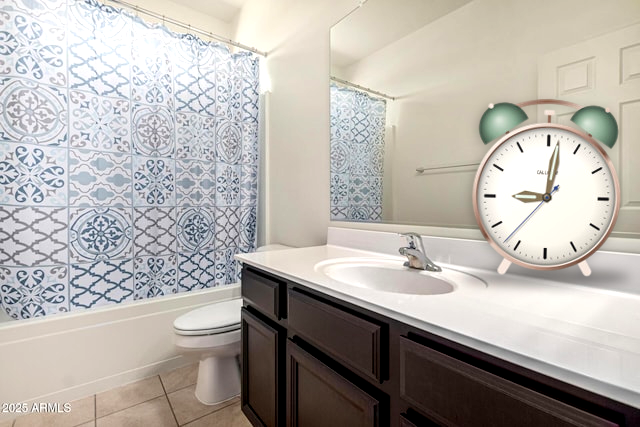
9:01:37
